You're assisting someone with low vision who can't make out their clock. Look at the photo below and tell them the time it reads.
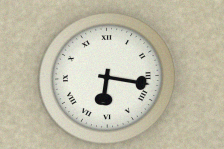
6:17
